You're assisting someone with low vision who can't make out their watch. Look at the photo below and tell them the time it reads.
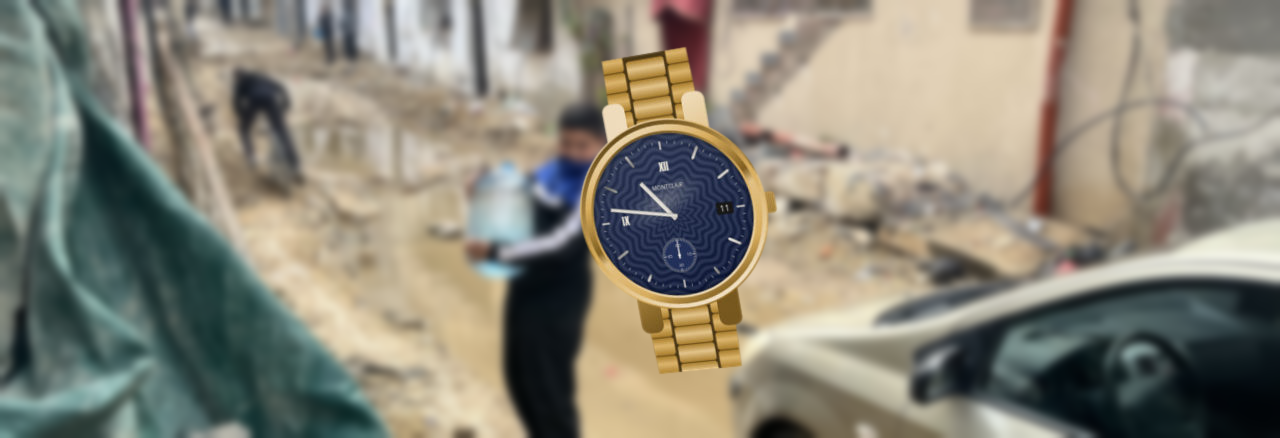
10:47
